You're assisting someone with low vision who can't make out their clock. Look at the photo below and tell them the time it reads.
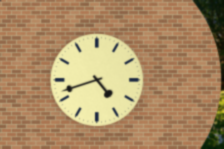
4:42
